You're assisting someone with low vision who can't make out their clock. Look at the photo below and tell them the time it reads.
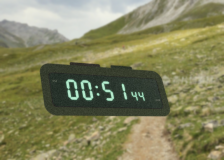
0:51:44
